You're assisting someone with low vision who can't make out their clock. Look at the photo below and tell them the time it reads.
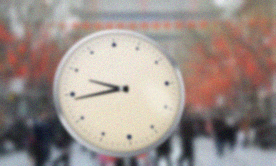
9:44
